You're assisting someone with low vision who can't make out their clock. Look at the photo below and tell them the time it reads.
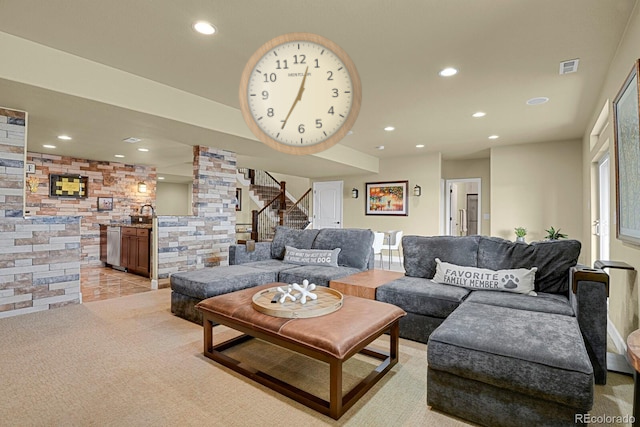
12:35
